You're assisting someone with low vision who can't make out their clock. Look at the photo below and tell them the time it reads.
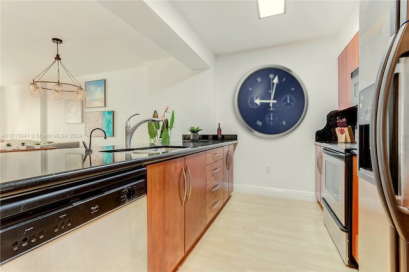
9:02
